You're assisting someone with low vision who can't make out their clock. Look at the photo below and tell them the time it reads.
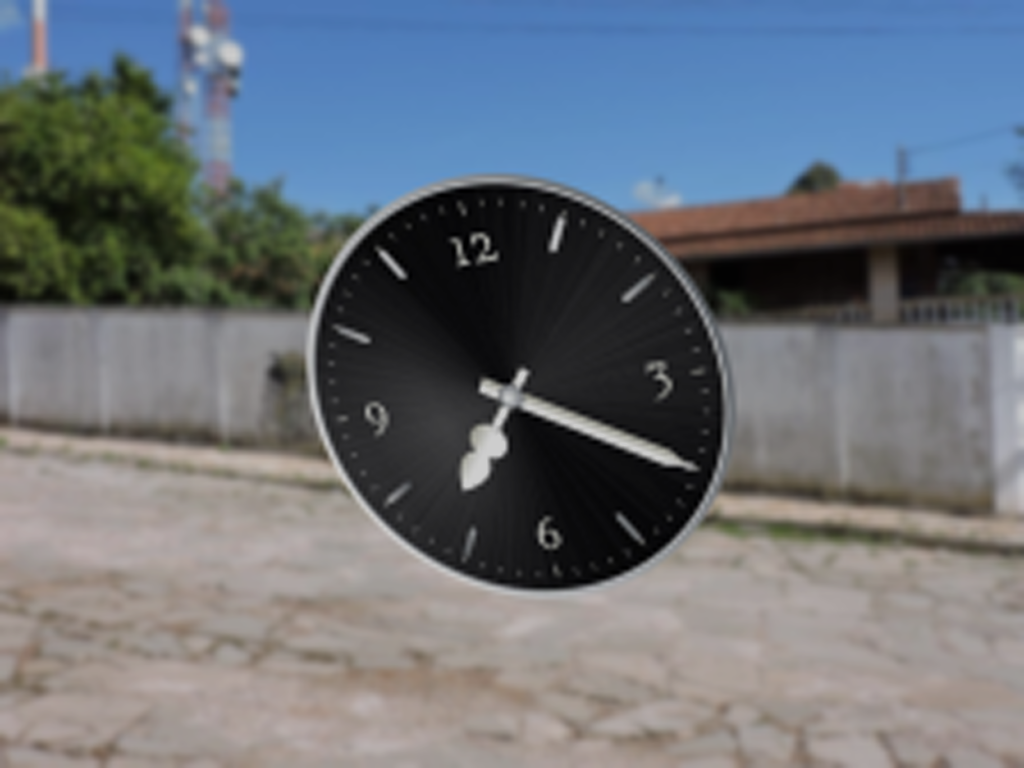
7:20
